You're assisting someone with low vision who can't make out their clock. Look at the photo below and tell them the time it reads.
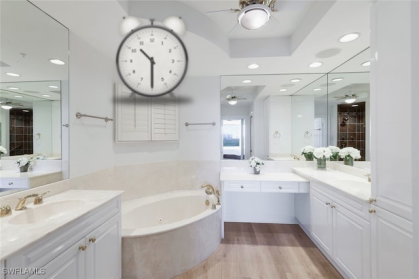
10:30
